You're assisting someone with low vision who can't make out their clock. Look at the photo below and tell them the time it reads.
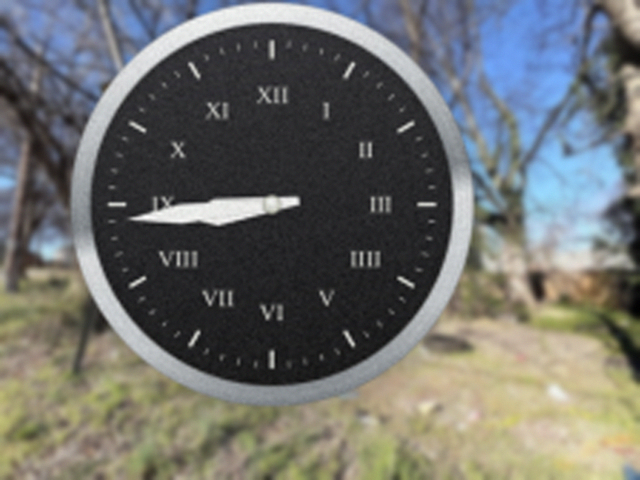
8:44
